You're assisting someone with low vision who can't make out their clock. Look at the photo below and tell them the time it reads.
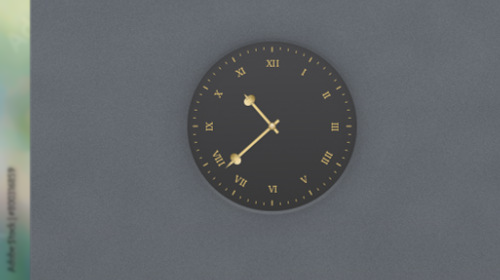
10:38
